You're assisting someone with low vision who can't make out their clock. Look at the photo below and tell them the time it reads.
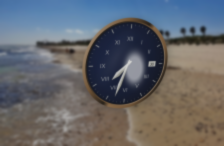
7:33
